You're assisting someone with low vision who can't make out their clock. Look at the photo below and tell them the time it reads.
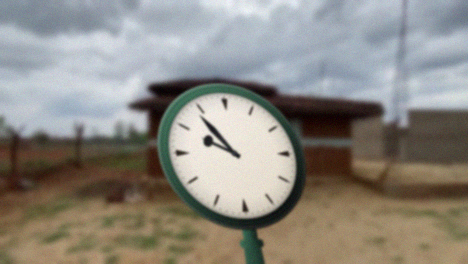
9:54
